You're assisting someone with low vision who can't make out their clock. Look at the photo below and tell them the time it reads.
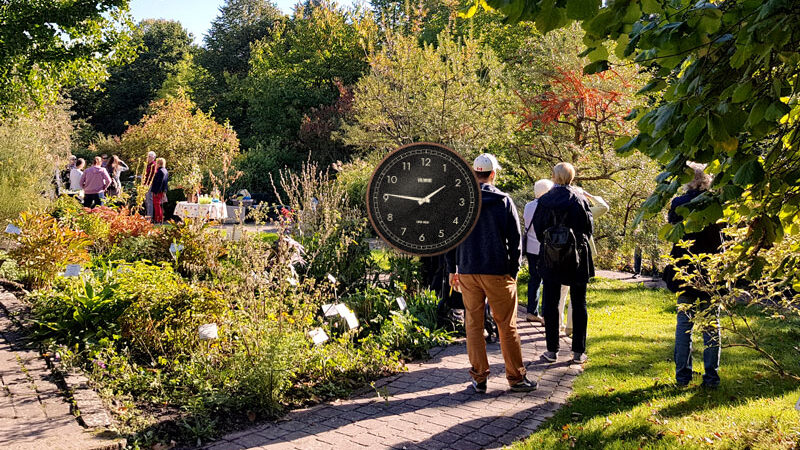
1:46
